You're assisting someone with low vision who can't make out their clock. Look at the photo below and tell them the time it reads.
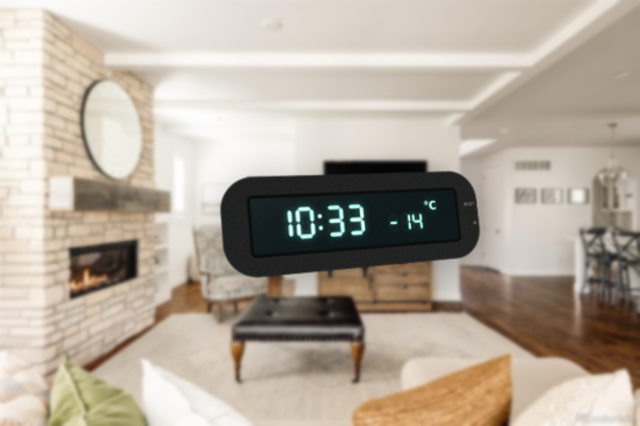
10:33
